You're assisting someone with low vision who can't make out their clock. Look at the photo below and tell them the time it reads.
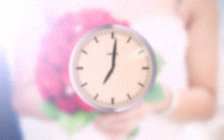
7:01
